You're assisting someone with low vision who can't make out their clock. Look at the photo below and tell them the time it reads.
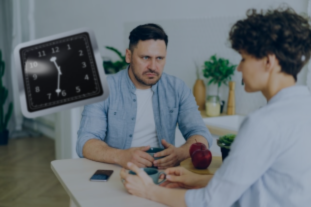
11:32
